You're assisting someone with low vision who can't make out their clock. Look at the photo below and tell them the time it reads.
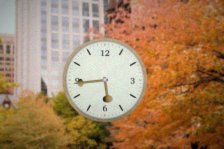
5:44
